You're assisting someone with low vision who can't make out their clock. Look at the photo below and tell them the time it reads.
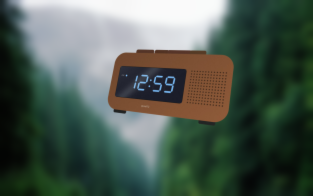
12:59
